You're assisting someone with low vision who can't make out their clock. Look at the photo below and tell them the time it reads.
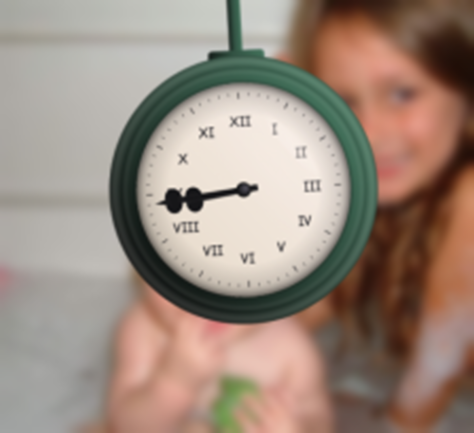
8:44
